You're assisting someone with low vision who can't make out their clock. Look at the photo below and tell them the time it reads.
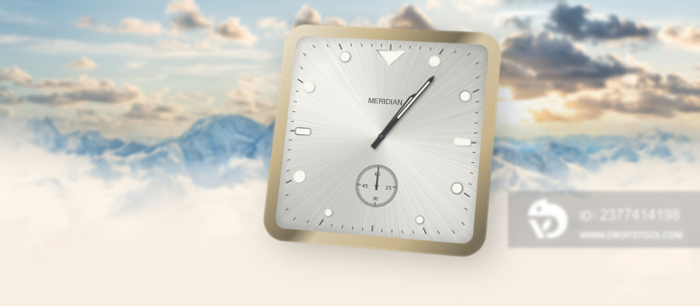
1:06
